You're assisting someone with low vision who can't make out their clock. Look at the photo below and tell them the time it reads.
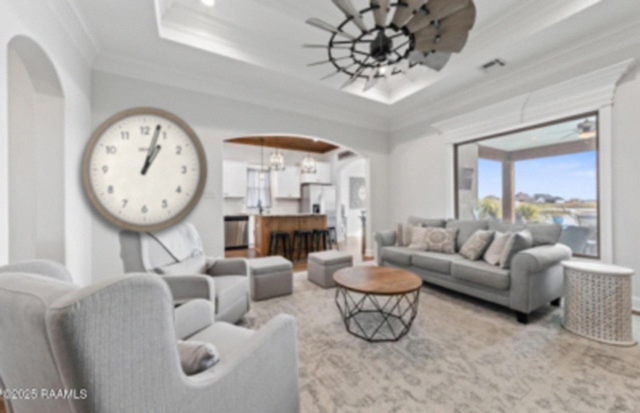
1:03
